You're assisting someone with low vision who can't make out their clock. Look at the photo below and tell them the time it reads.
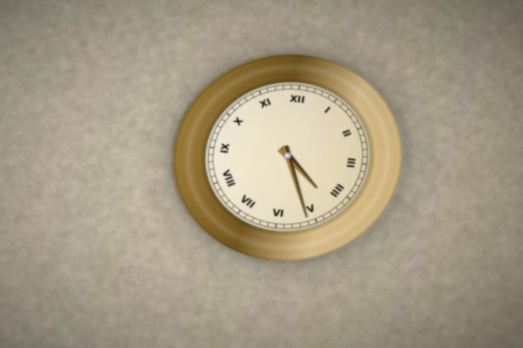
4:26
